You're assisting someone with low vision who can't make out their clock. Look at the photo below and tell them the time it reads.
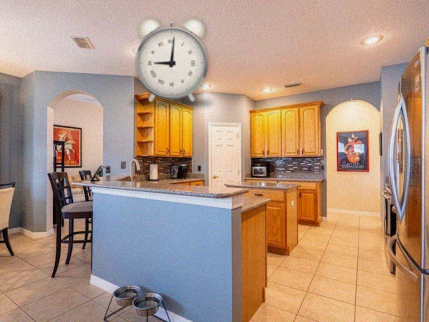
9:01
